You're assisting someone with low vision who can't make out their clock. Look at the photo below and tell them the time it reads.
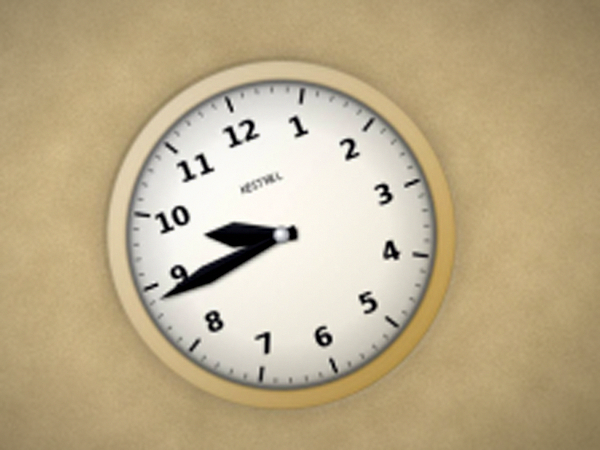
9:44
